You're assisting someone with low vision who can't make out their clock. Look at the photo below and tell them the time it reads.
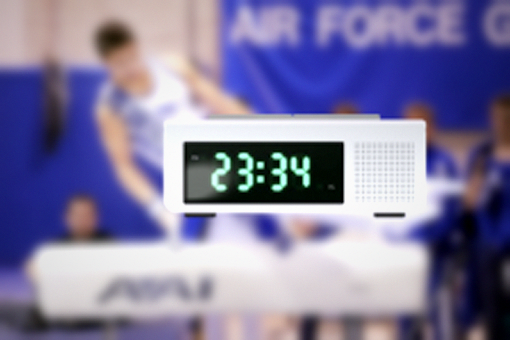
23:34
